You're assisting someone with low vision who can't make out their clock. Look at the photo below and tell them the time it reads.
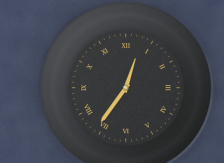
12:36
